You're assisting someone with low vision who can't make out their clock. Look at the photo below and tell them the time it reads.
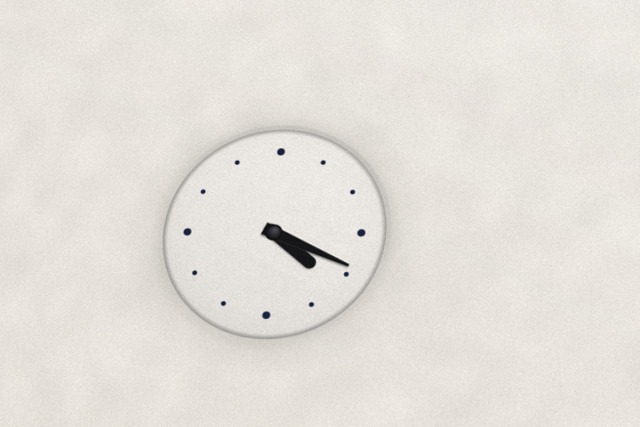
4:19
